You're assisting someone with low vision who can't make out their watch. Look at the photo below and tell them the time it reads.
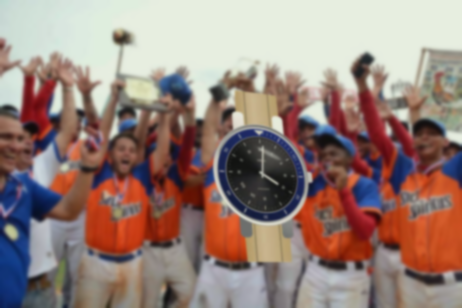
4:01
